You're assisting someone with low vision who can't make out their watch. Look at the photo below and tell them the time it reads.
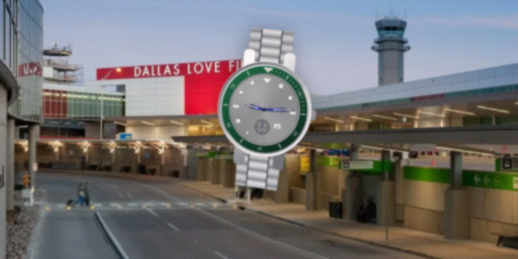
9:14
